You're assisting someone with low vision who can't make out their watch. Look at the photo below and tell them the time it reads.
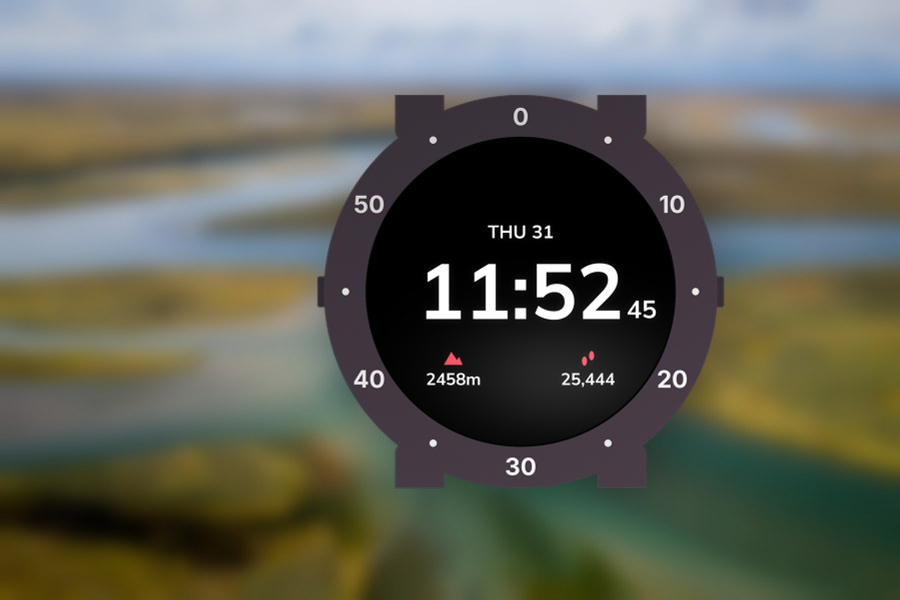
11:52:45
